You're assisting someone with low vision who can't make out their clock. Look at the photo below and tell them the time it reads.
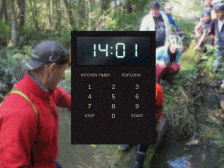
14:01
